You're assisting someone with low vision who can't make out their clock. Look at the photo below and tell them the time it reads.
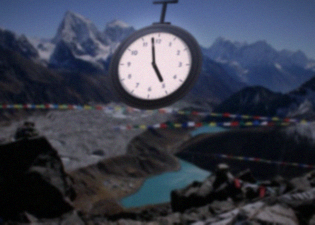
4:58
